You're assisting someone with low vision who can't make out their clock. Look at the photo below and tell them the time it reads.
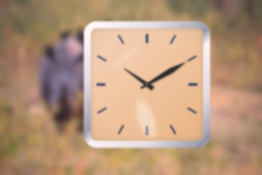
10:10
